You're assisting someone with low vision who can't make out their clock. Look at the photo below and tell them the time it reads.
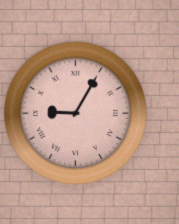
9:05
